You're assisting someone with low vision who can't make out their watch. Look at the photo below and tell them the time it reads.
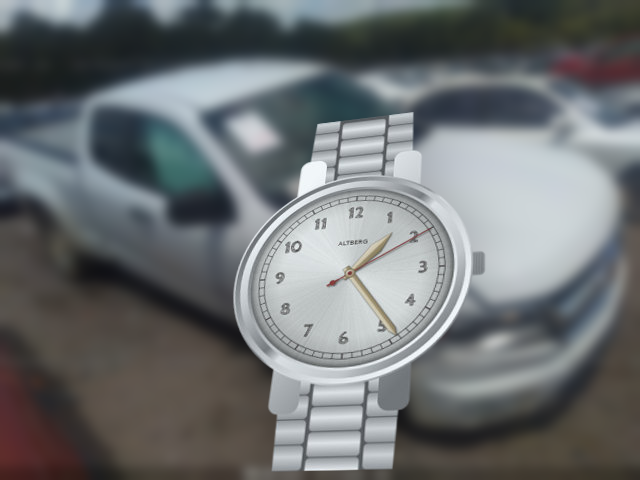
1:24:10
